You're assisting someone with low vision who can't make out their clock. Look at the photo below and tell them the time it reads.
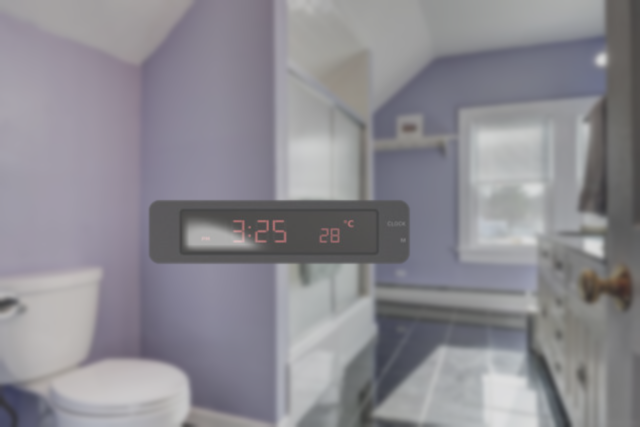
3:25
